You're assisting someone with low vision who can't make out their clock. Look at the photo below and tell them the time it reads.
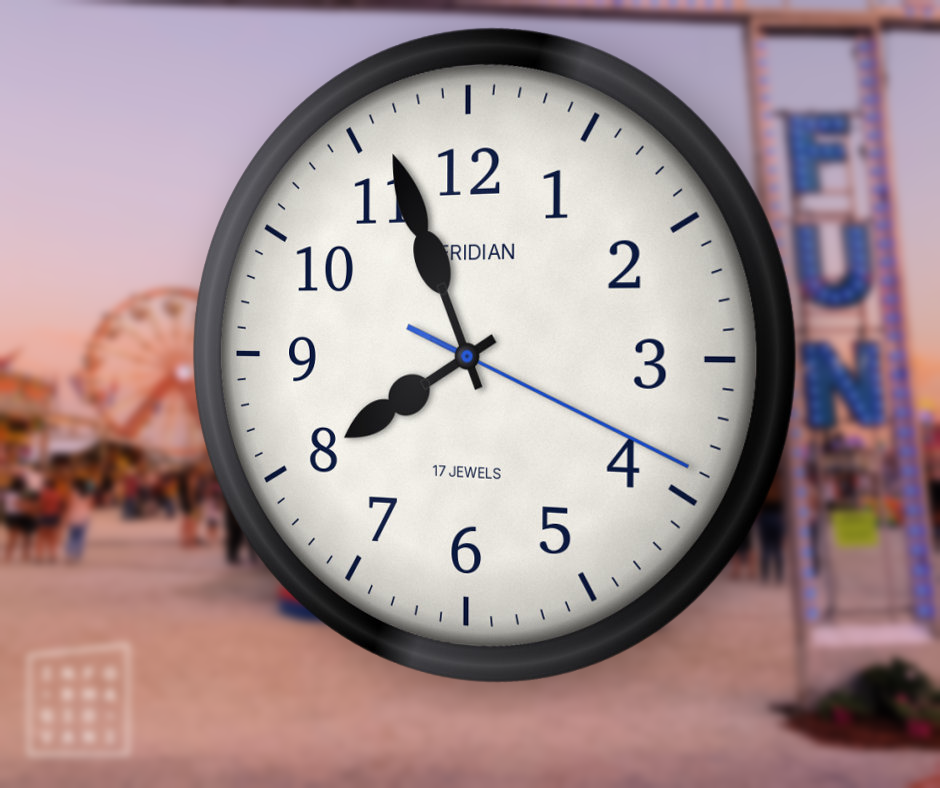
7:56:19
